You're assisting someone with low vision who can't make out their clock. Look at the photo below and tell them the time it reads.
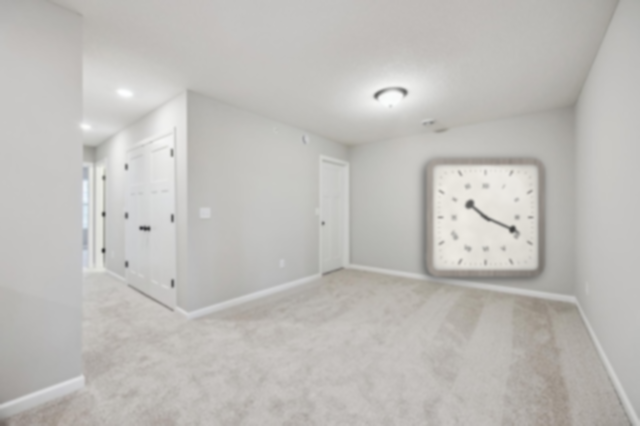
10:19
